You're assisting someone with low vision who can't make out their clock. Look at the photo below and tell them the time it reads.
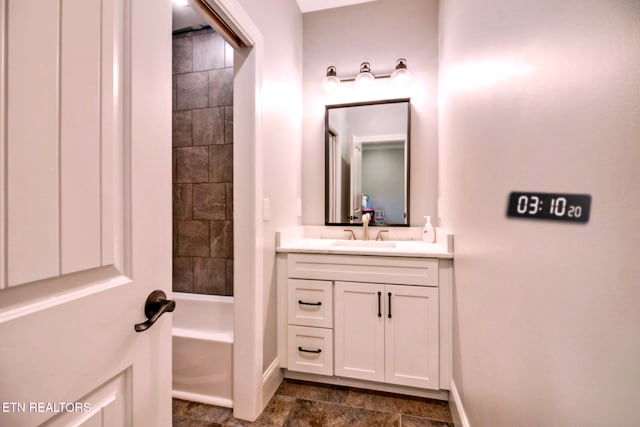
3:10
